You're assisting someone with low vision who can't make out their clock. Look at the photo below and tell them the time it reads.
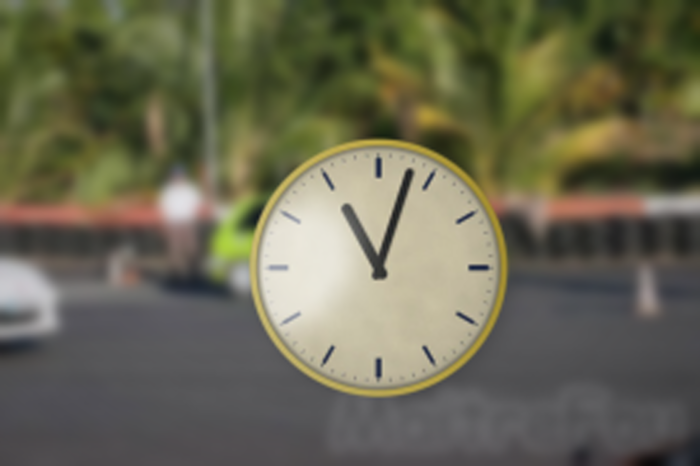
11:03
